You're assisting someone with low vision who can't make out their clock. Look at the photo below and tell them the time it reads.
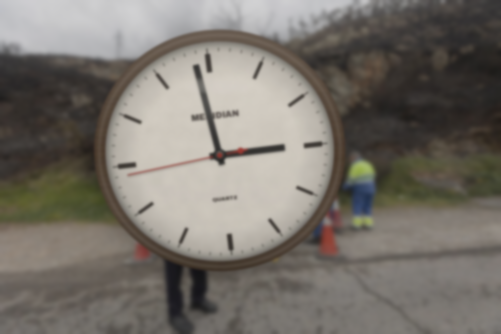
2:58:44
